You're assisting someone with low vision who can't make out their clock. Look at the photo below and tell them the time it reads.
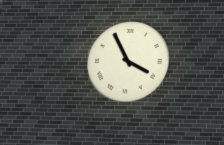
3:55
